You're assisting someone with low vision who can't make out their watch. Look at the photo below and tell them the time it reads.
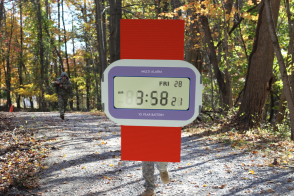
3:58:21
